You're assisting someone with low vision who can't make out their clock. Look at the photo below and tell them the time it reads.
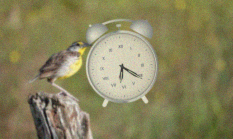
6:21
